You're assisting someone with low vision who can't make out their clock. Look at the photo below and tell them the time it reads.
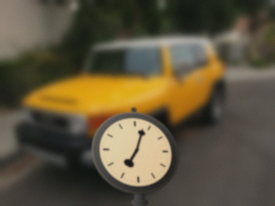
7:03
